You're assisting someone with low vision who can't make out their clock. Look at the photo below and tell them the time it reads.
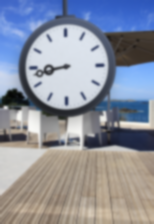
8:43
